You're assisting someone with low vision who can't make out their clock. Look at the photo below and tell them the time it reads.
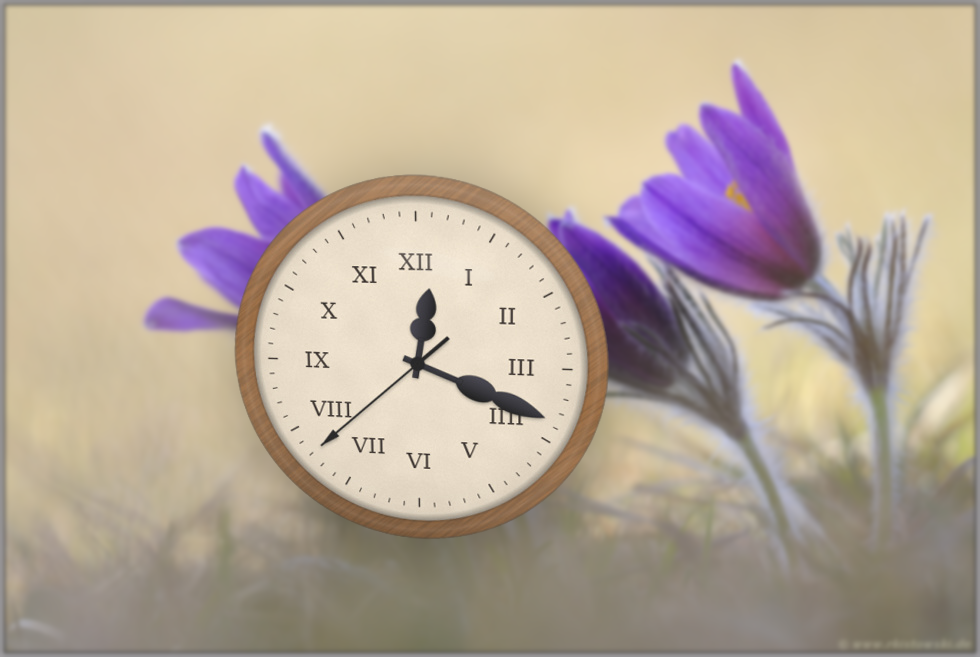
12:18:38
